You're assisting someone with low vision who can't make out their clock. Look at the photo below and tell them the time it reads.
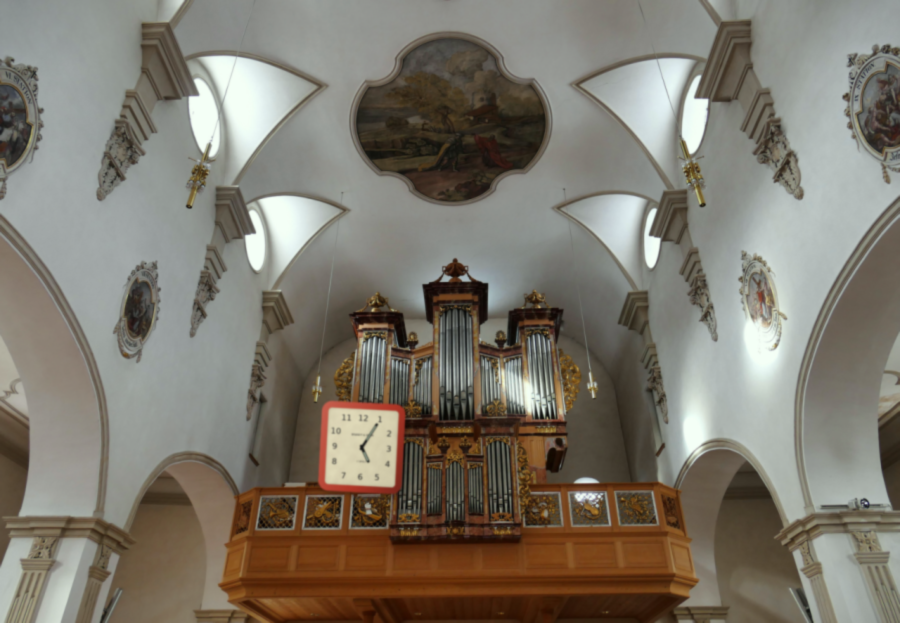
5:05
